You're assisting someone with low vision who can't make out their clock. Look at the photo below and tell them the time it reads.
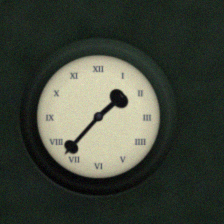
1:37
